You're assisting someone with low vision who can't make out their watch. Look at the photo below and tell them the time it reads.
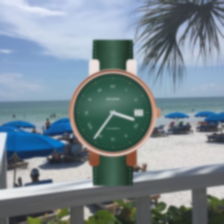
3:36
